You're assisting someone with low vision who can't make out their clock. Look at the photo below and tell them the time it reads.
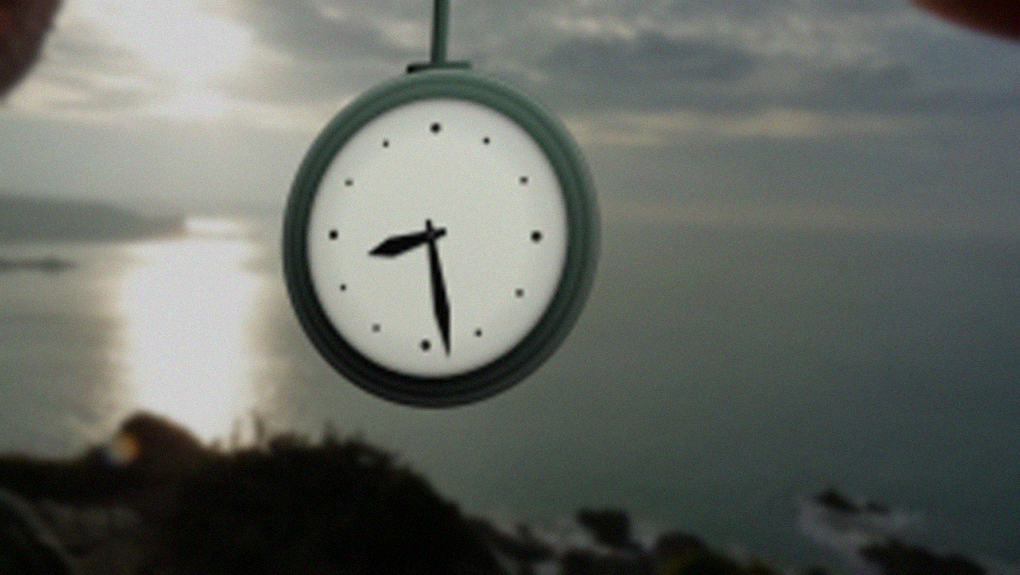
8:28
